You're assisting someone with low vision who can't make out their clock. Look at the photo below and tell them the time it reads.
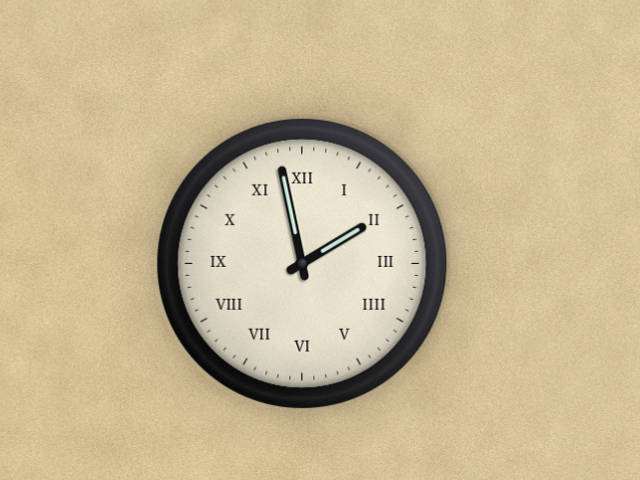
1:58
